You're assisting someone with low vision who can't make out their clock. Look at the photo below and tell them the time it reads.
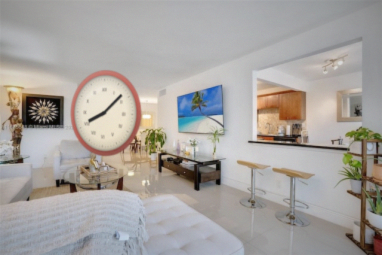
8:08
